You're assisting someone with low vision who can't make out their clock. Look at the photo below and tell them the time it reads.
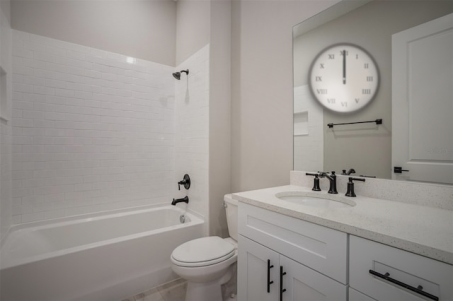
12:00
